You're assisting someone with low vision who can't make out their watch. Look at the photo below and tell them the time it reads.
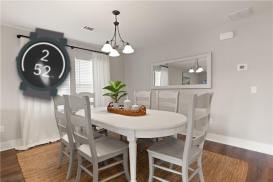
2:52
